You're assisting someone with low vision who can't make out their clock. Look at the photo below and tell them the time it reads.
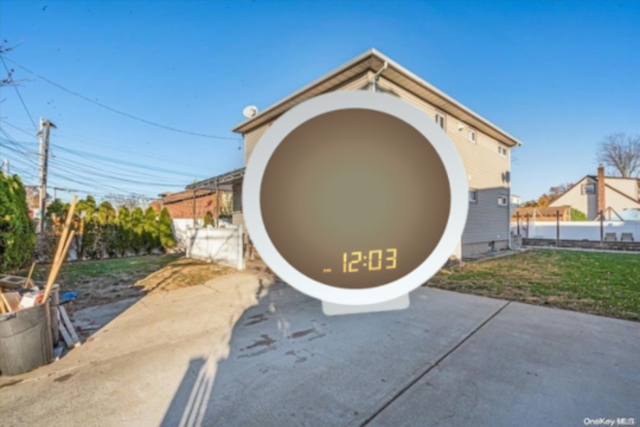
12:03
